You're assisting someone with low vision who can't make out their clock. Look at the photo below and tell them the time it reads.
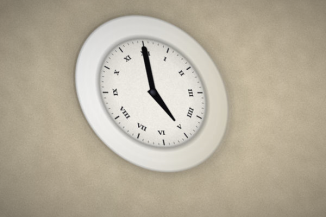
5:00
